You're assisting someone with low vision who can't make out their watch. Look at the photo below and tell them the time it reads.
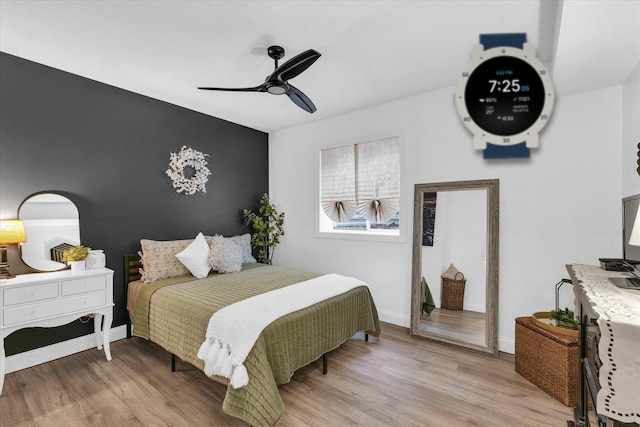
7:25
